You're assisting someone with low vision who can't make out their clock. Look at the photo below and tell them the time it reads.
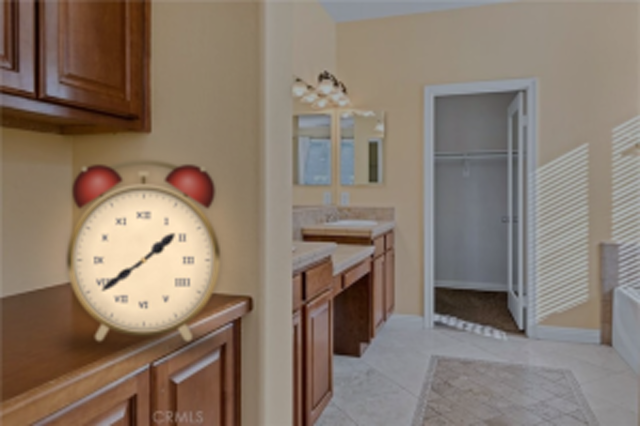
1:39
